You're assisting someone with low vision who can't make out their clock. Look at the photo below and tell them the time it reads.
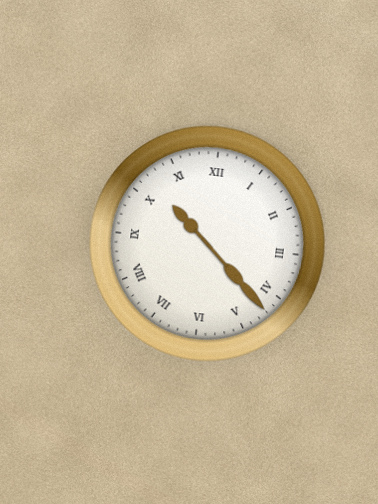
10:22
